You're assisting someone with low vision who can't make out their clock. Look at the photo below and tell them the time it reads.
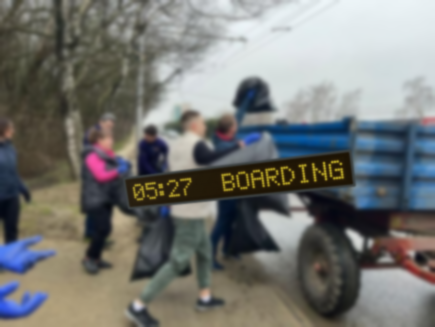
5:27
